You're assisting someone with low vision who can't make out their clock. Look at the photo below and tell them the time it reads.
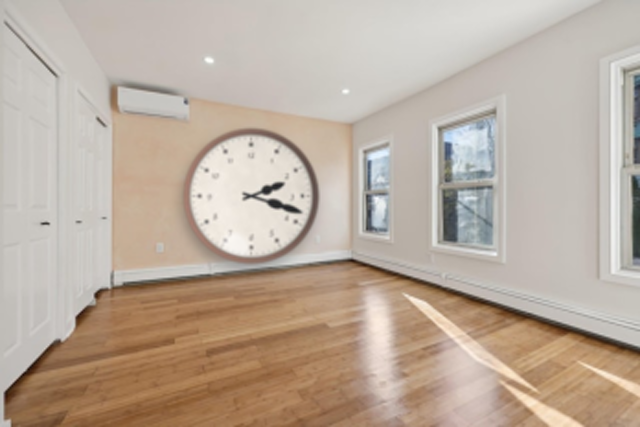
2:18
